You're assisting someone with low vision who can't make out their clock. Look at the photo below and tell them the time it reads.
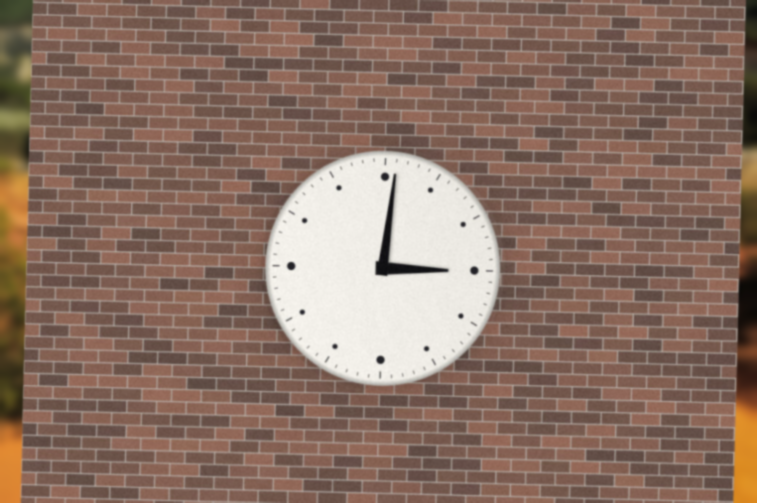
3:01
